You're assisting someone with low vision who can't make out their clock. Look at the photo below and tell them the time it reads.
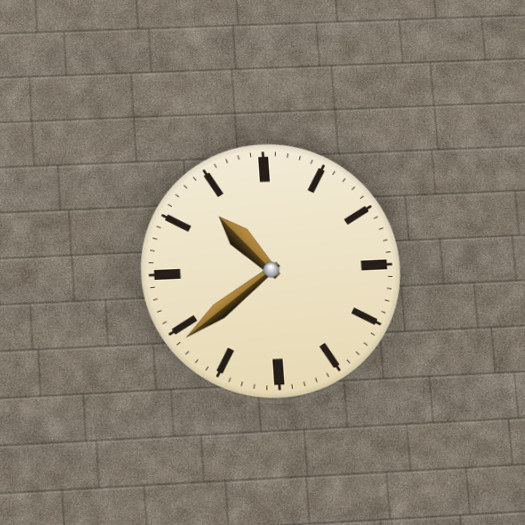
10:39
